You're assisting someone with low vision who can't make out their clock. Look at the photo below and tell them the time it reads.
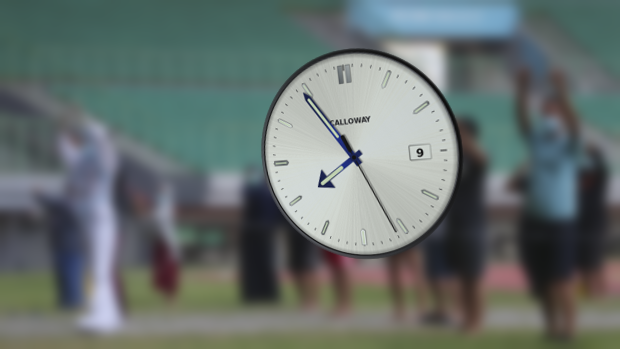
7:54:26
